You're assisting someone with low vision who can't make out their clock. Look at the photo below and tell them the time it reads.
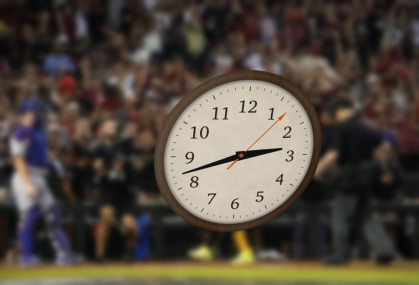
2:42:07
